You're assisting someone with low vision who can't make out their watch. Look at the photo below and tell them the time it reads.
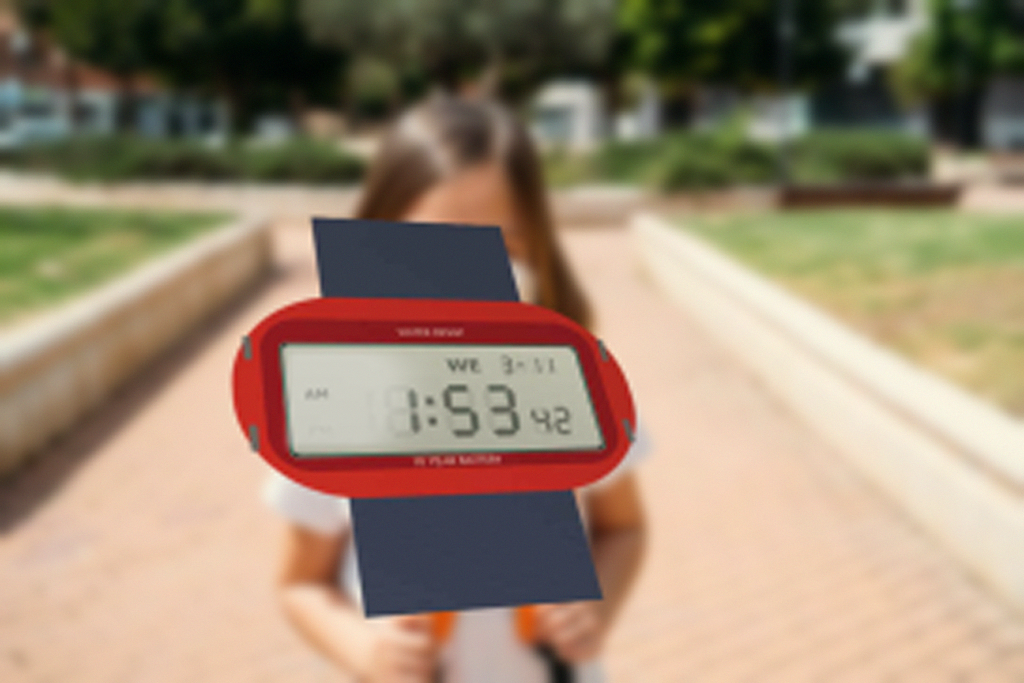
1:53:42
